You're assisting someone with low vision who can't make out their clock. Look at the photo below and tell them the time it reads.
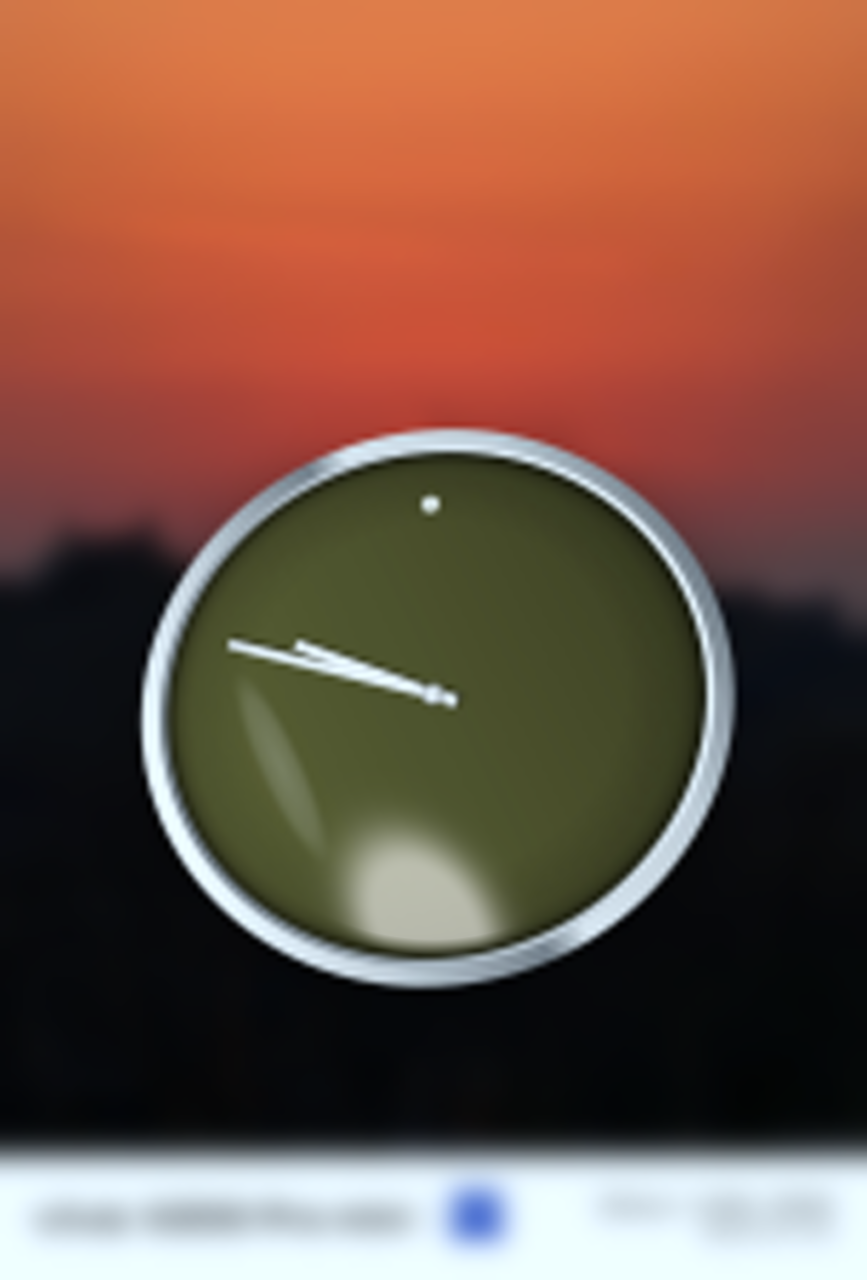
9:48
